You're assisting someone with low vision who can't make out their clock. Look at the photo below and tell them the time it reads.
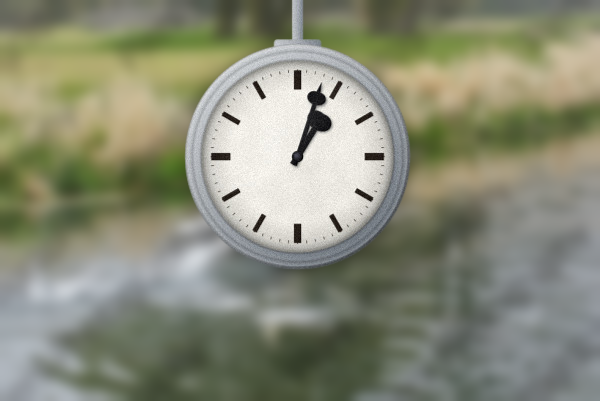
1:03
